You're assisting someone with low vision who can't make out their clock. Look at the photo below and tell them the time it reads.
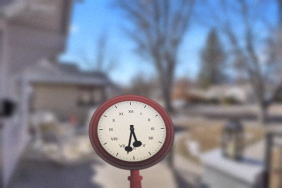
5:32
